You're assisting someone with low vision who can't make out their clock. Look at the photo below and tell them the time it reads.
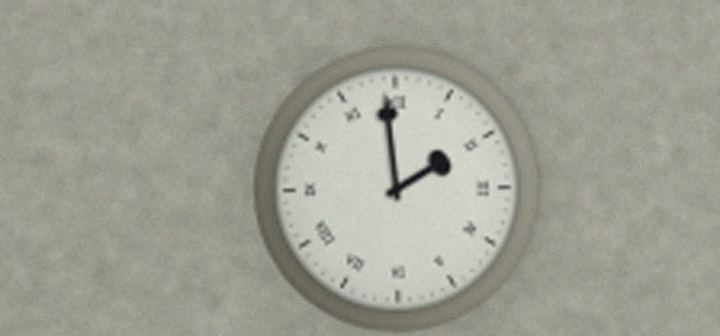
1:59
